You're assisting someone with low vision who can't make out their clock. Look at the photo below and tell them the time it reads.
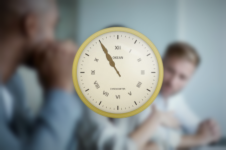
10:55
